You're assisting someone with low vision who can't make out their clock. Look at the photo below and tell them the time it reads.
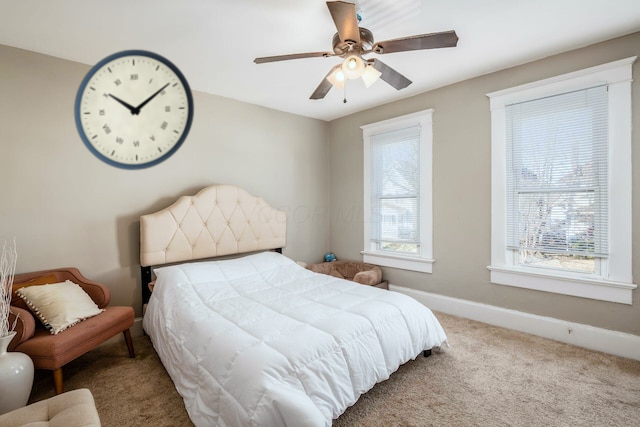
10:09
